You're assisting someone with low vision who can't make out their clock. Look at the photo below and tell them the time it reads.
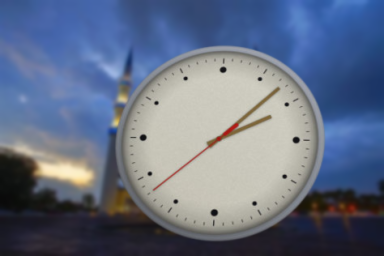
2:07:38
